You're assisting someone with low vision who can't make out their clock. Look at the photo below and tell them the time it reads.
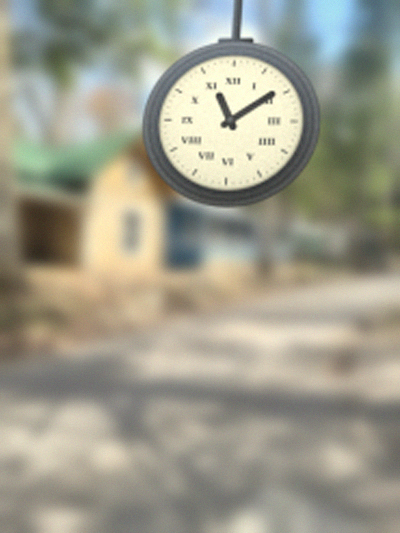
11:09
